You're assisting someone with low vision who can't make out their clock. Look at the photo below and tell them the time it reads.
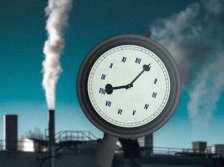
8:04
